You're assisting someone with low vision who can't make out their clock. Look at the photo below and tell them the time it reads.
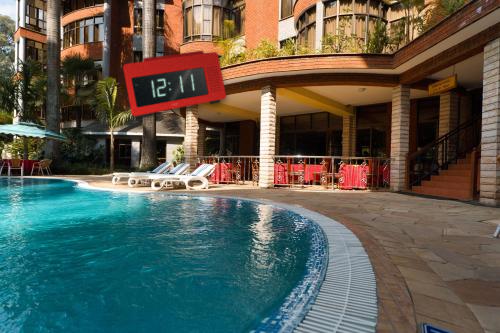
12:11
